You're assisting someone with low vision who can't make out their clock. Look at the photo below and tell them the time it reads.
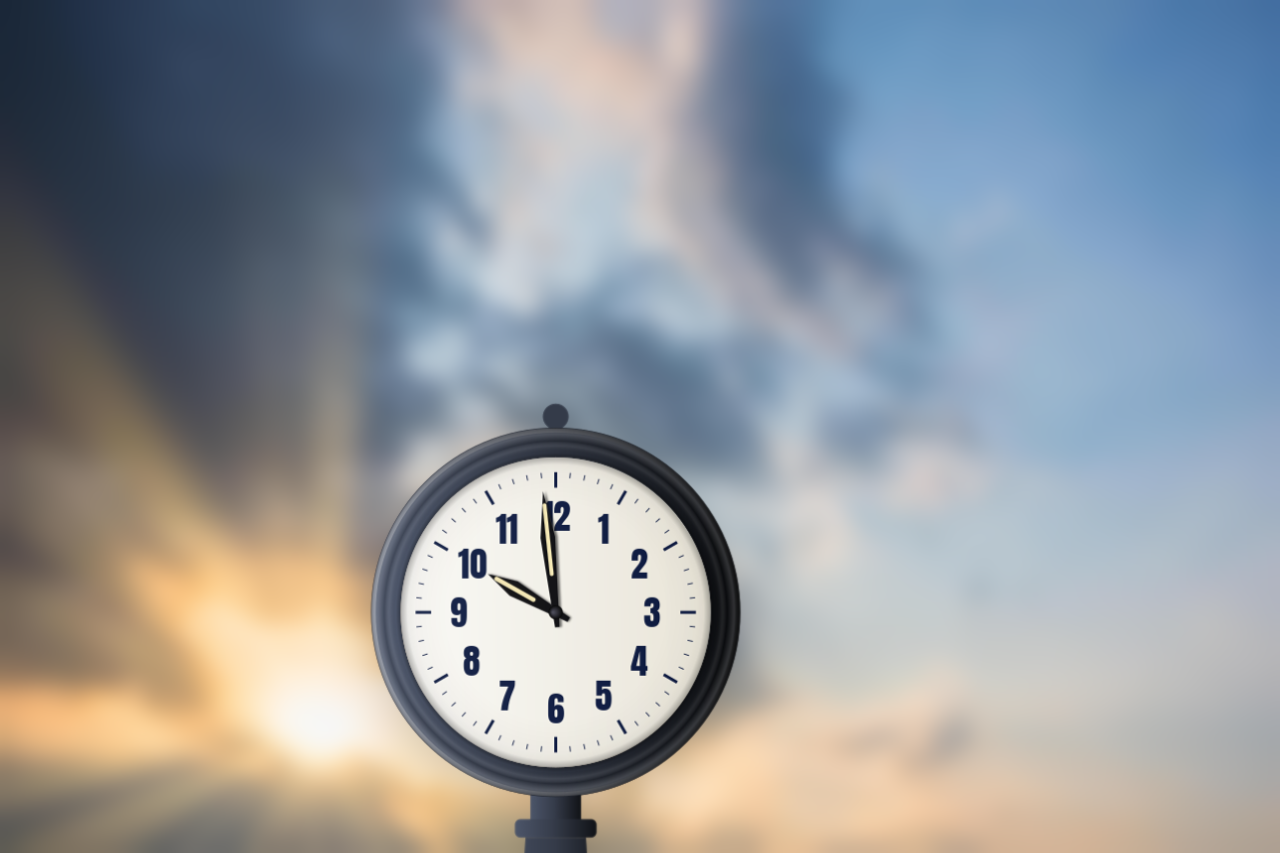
9:59
